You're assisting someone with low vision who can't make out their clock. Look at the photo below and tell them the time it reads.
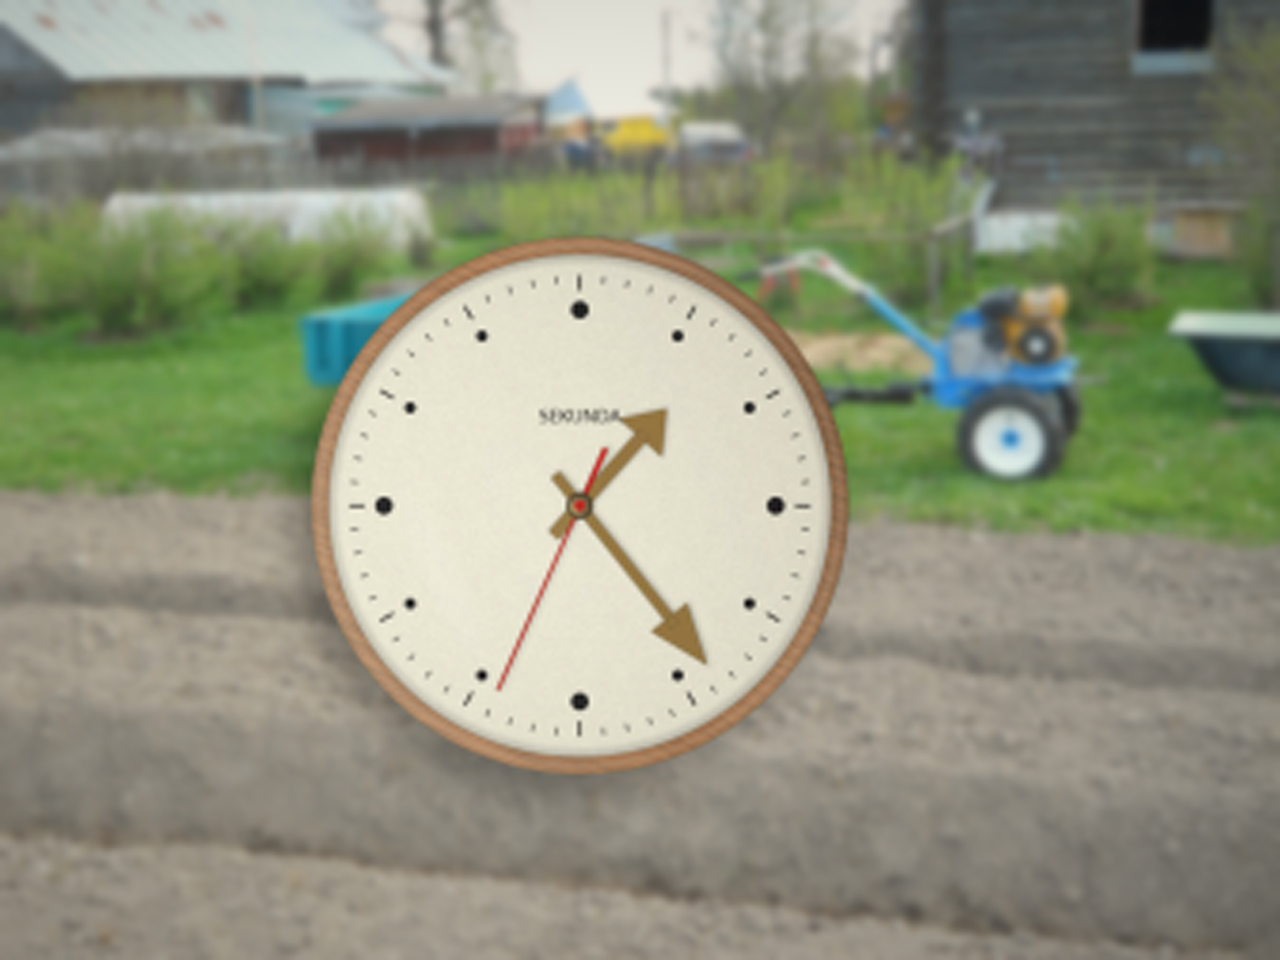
1:23:34
